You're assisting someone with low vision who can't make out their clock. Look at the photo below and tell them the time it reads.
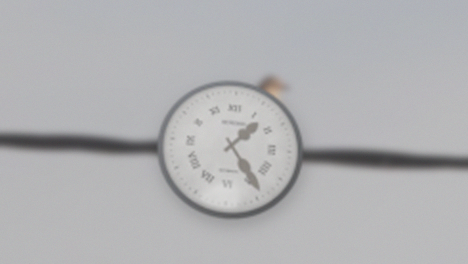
1:24
